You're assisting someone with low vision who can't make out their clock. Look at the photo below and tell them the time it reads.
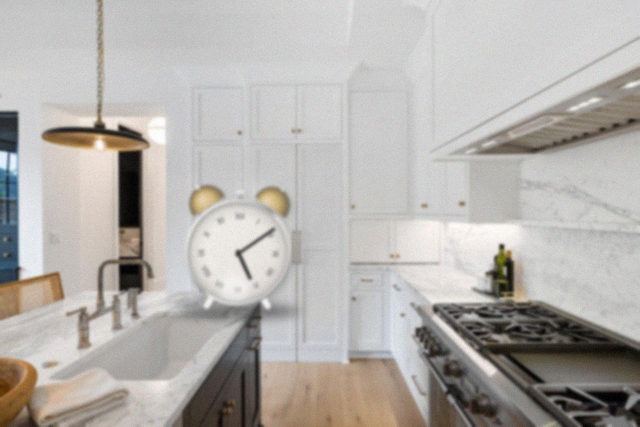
5:09
